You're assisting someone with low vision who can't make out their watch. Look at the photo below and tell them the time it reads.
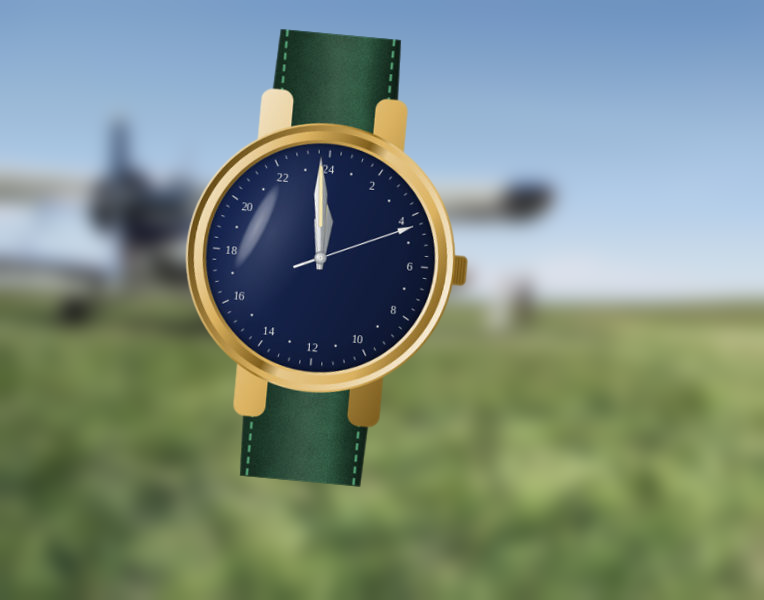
23:59:11
